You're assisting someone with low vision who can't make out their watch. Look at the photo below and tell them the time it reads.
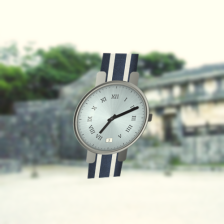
7:11
